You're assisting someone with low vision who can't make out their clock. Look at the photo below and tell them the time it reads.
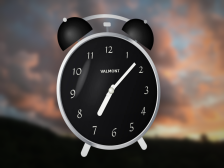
7:08
